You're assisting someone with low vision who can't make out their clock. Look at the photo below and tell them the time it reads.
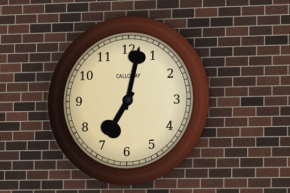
7:02
